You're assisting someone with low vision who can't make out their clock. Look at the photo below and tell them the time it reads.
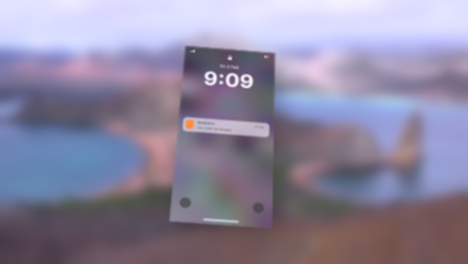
9:09
